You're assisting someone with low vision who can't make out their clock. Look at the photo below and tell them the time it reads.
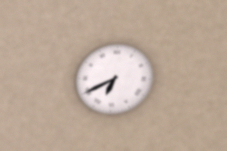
6:40
